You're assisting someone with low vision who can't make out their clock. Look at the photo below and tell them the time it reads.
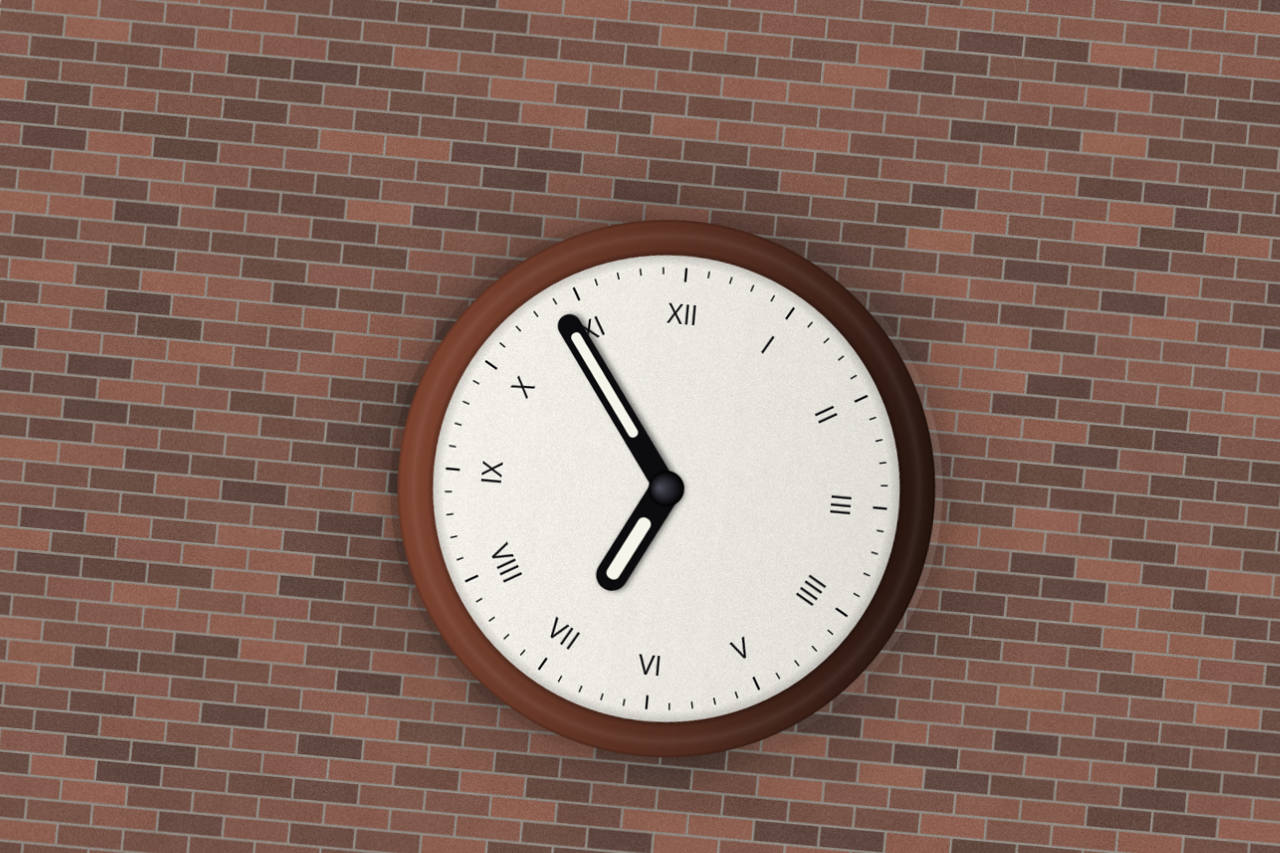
6:54
